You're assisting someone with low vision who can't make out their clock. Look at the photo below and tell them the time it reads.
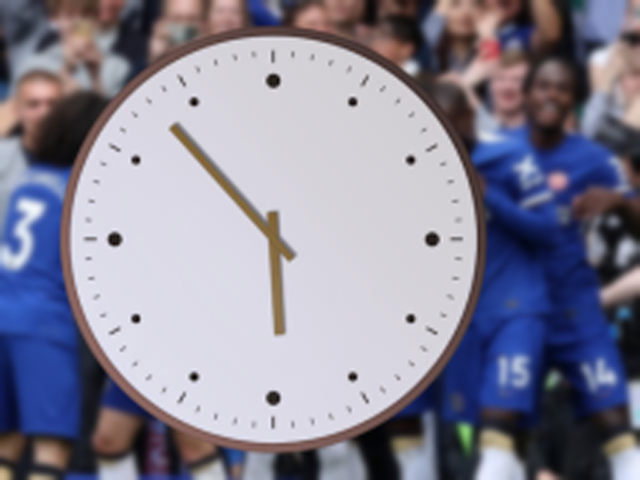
5:53
